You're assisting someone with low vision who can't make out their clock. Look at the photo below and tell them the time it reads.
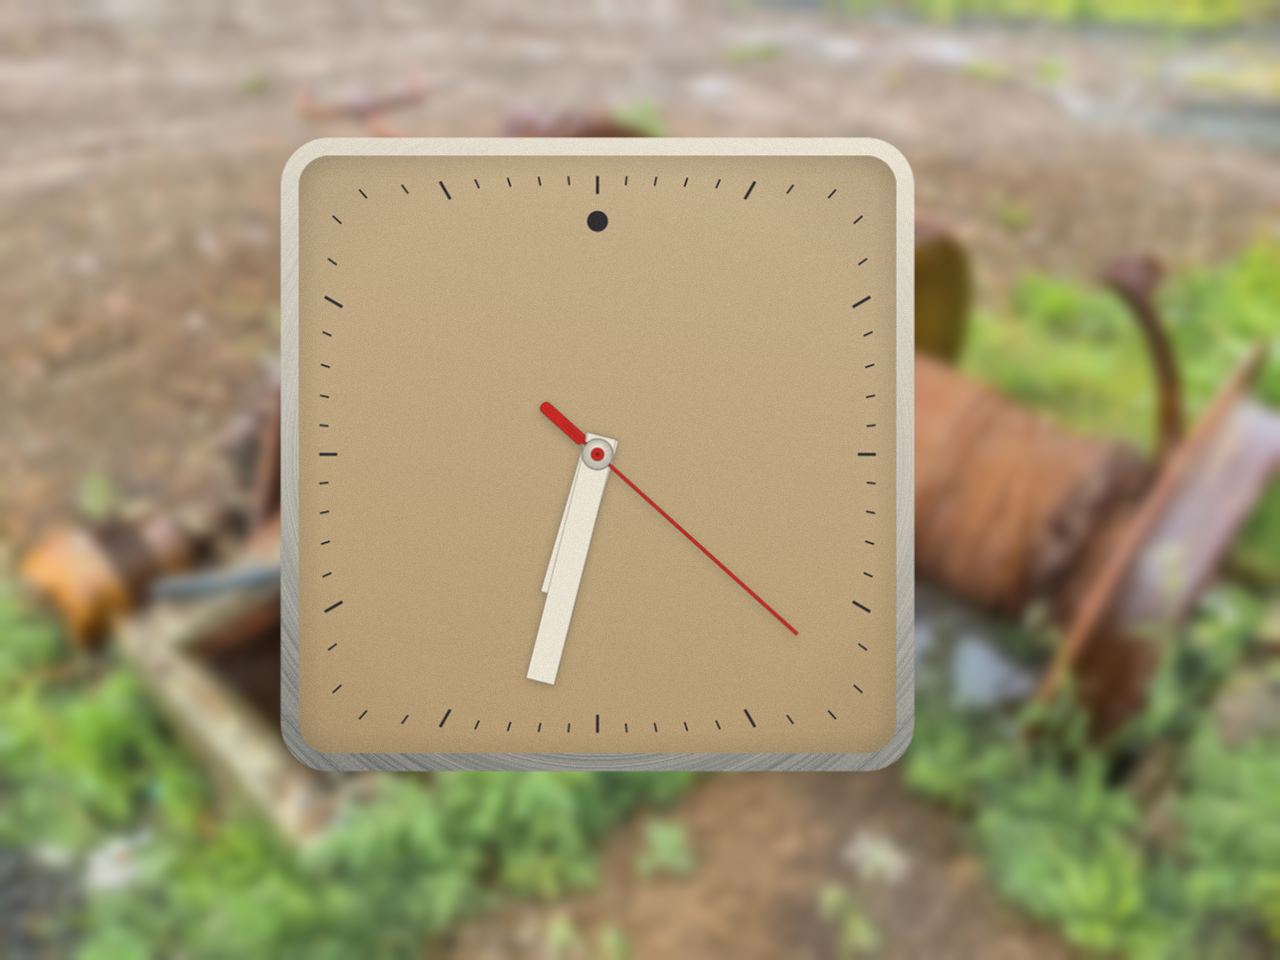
6:32:22
